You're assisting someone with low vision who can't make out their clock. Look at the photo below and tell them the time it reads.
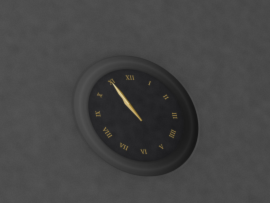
10:55
